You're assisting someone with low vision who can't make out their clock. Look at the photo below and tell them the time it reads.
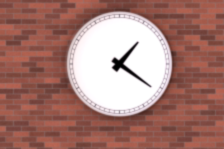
1:21
